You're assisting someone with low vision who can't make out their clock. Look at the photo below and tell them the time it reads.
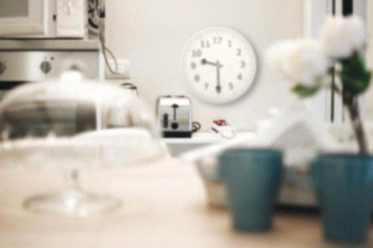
9:30
